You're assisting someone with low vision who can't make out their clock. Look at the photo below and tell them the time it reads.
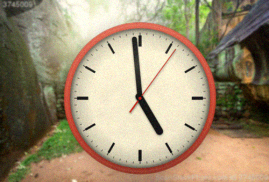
4:59:06
